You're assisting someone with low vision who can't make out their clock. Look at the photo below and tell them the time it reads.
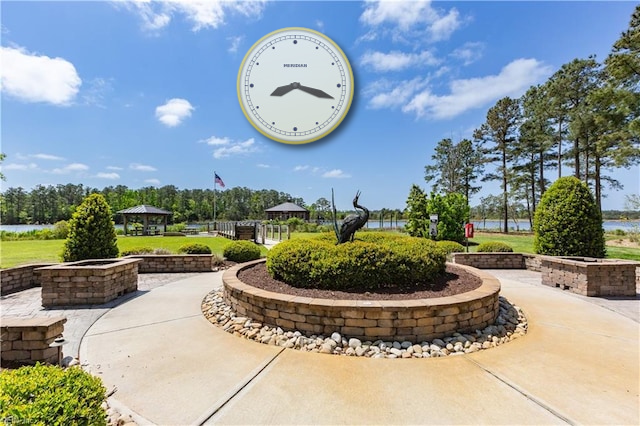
8:18
